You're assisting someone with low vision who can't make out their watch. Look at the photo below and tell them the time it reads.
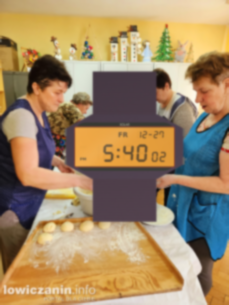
5:40:02
